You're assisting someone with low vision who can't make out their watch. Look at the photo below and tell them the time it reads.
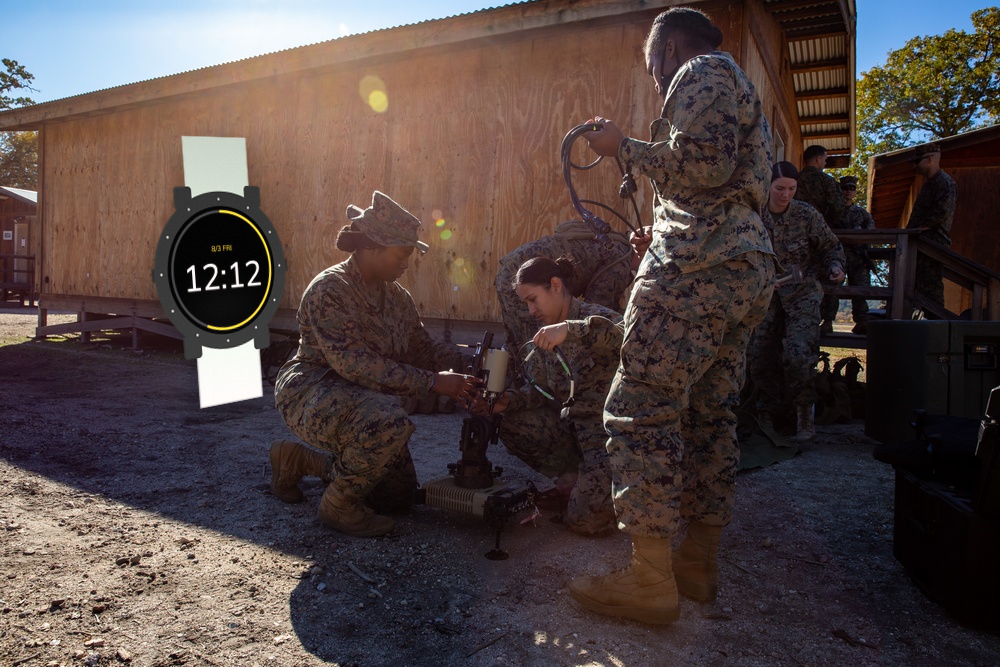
12:12
